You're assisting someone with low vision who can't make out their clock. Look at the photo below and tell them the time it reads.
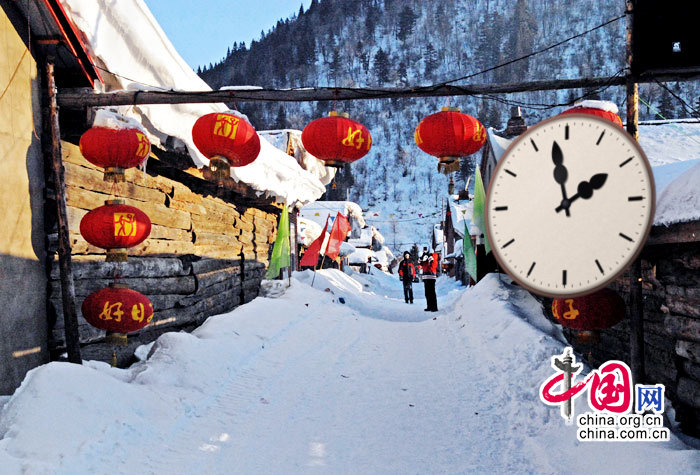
1:58
